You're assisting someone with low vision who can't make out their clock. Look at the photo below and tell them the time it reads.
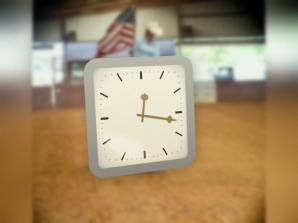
12:17
